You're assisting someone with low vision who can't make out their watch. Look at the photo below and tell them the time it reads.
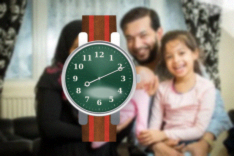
8:11
